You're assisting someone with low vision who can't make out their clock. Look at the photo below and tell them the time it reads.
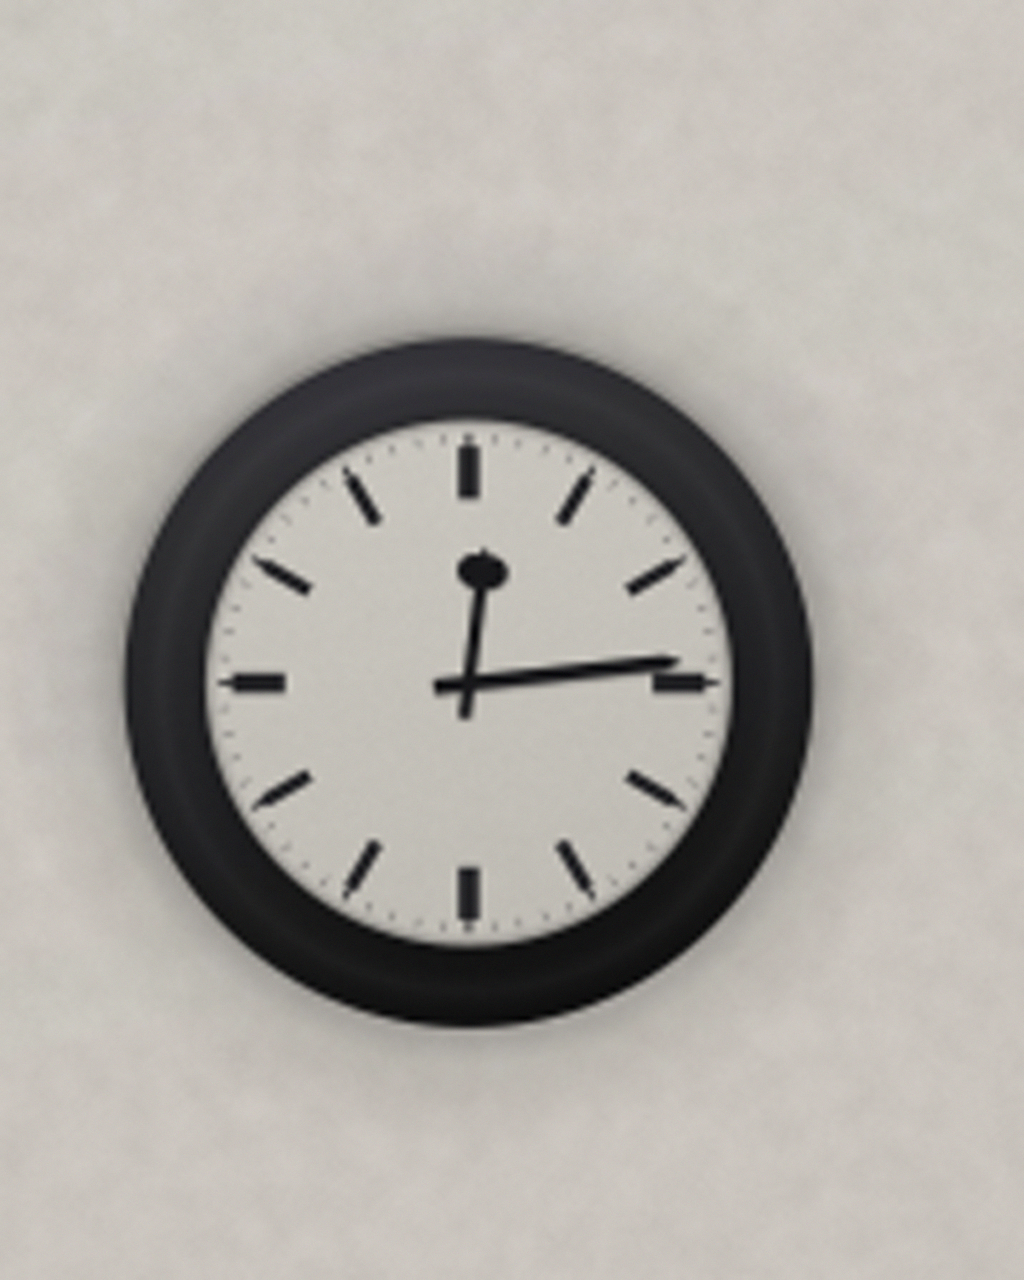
12:14
